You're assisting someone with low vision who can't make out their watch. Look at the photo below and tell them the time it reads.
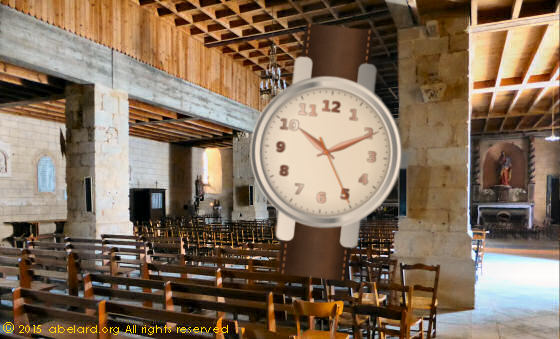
10:10:25
